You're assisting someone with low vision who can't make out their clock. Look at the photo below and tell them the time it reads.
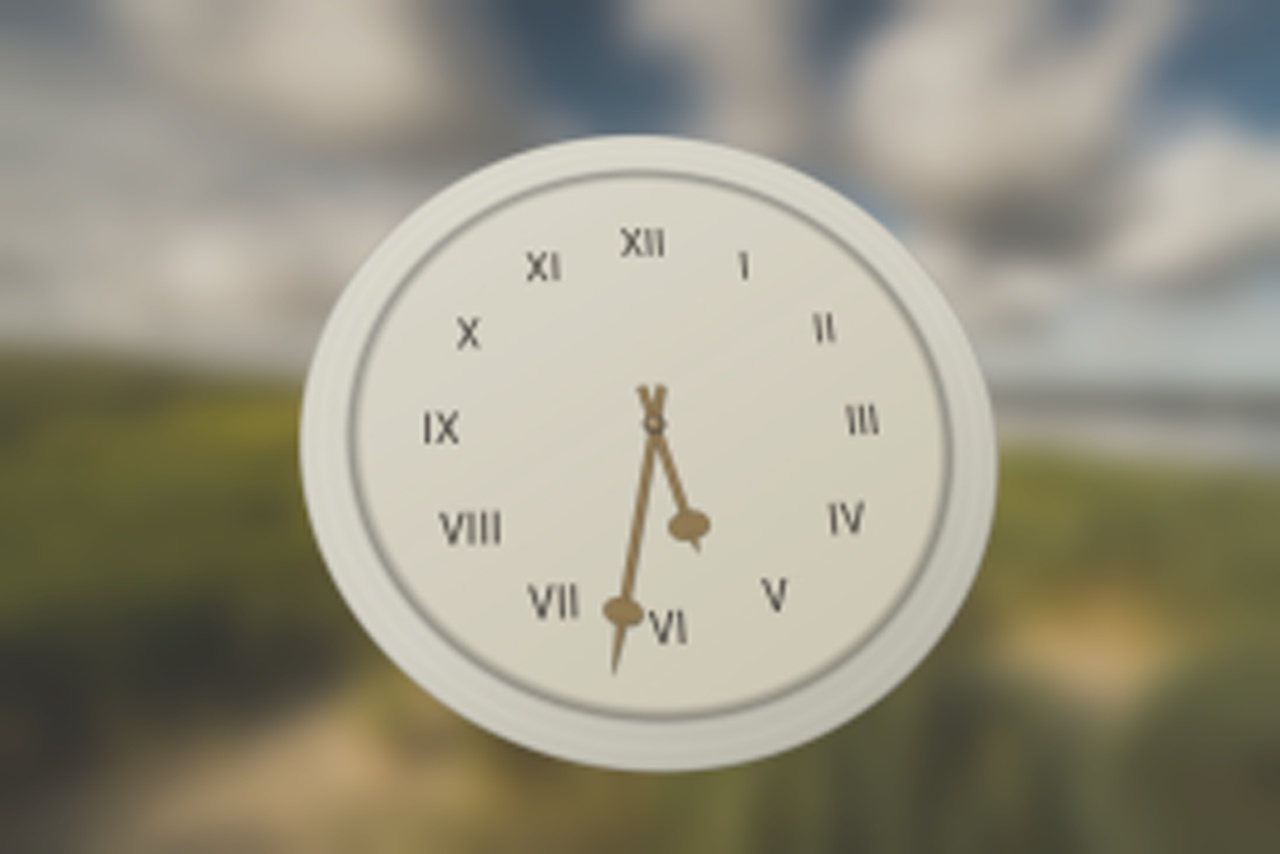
5:32
